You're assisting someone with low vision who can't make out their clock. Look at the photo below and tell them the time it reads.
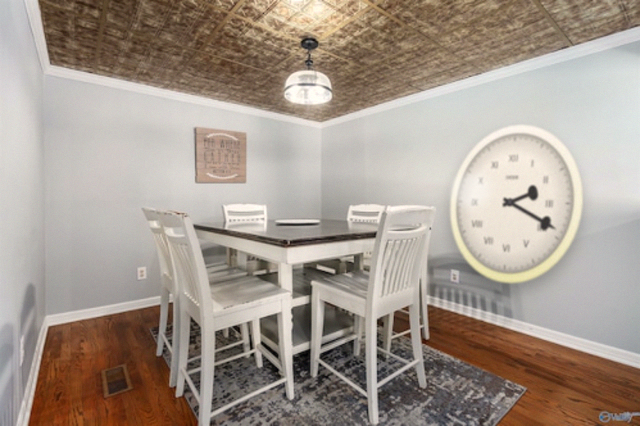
2:19
